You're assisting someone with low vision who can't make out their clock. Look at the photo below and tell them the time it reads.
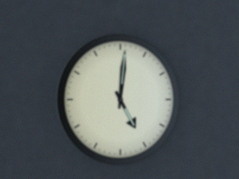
5:01
